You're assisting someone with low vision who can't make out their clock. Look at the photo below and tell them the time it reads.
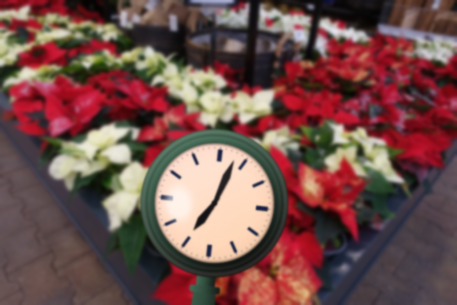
7:03
